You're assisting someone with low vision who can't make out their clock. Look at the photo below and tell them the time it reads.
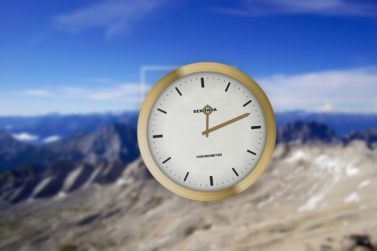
12:12
